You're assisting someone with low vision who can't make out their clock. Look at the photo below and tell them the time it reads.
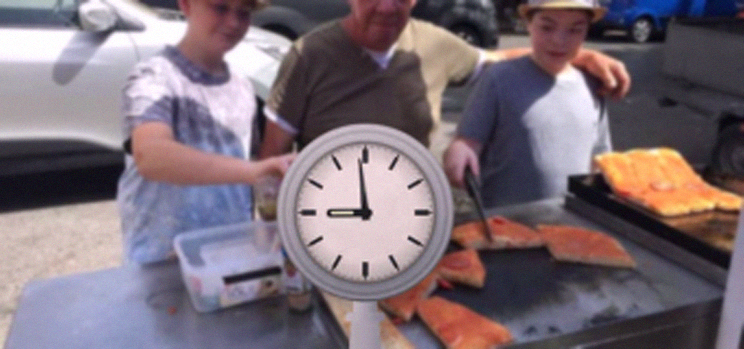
8:59
